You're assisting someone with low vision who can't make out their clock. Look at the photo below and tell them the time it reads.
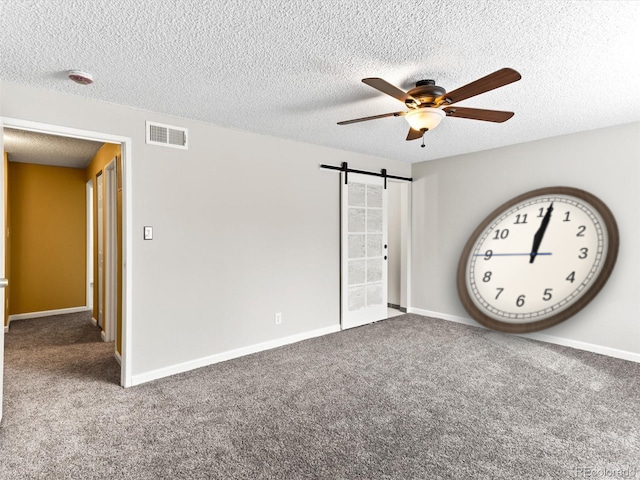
12:00:45
